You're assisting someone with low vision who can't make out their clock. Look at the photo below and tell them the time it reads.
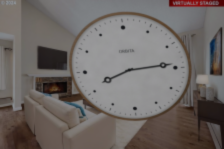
8:14
